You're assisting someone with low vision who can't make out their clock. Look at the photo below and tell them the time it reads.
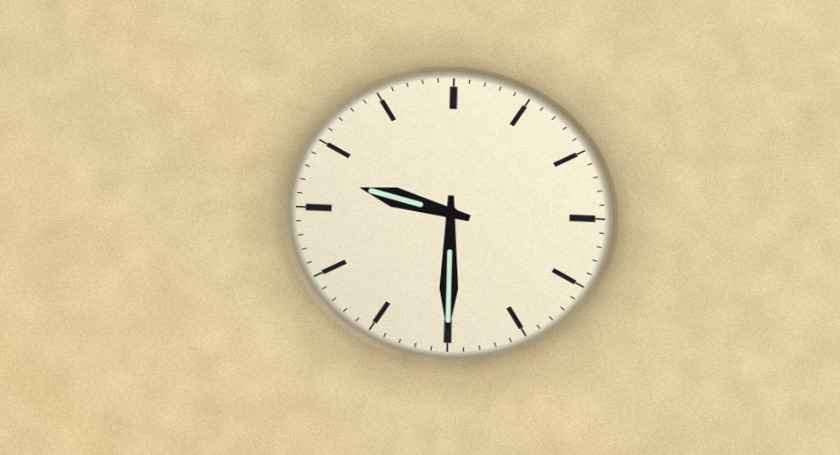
9:30
